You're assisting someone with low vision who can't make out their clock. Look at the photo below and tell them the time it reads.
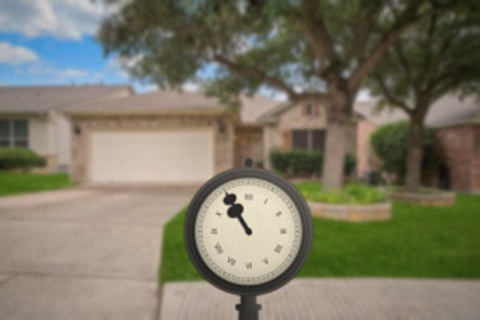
10:55
